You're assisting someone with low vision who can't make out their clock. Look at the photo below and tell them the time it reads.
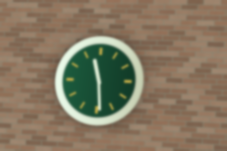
11:29
